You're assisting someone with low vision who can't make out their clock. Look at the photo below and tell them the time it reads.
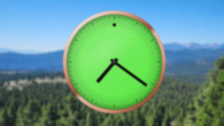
7:21
